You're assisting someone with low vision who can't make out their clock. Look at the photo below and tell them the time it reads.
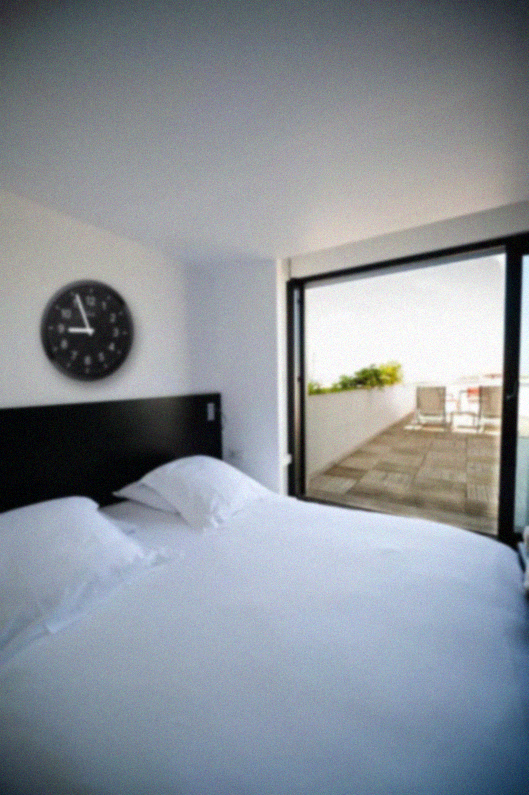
8:56
